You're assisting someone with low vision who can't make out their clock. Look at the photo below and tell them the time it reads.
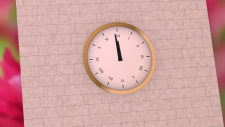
11:59
